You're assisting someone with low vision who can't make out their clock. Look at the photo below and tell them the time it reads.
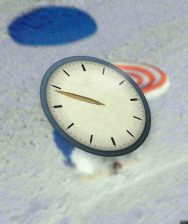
9:49
